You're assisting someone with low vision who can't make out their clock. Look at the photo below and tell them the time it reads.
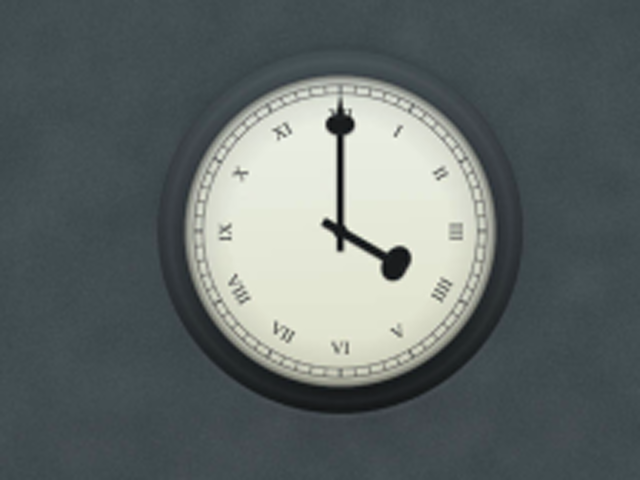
4:00
